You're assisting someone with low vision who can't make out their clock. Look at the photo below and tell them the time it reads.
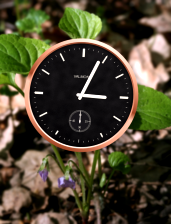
3:04
